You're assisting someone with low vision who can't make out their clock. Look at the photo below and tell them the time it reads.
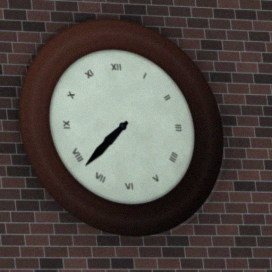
7:38
